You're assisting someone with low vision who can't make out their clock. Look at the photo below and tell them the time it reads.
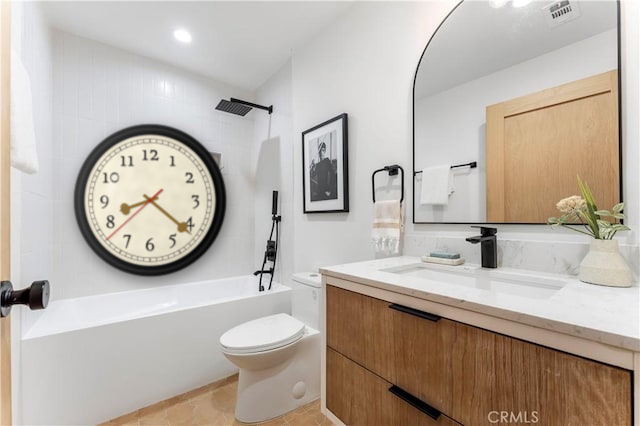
8:21:38
